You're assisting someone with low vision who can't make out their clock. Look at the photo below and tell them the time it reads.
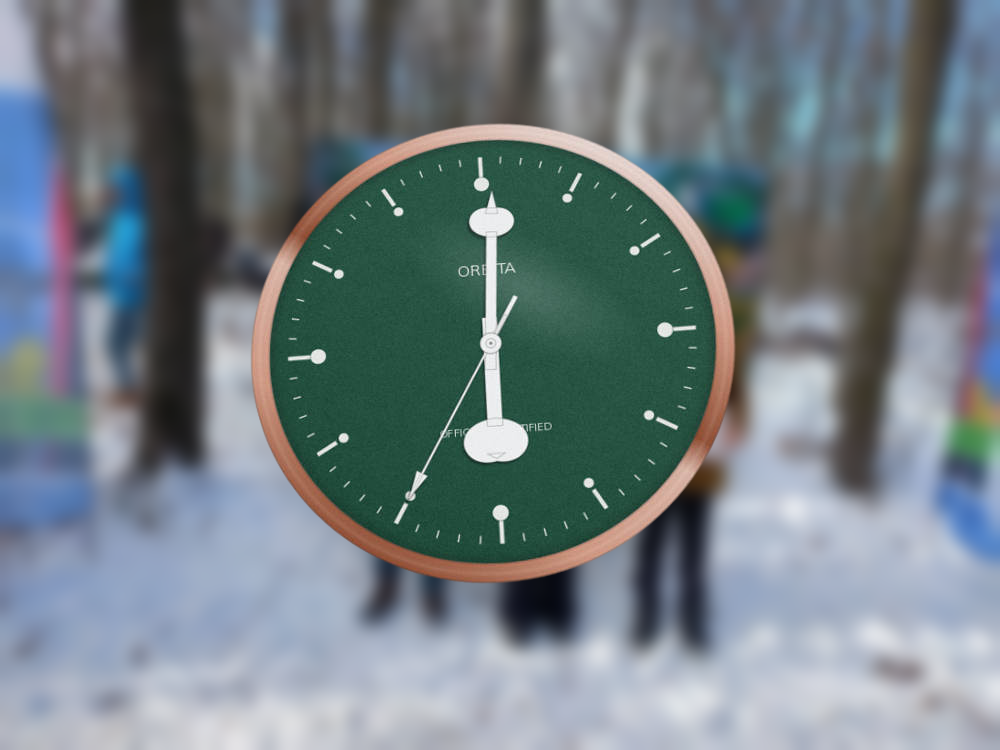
6:00:35
